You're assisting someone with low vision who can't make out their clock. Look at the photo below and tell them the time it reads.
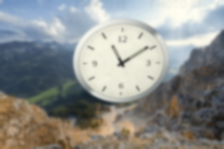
11:09
